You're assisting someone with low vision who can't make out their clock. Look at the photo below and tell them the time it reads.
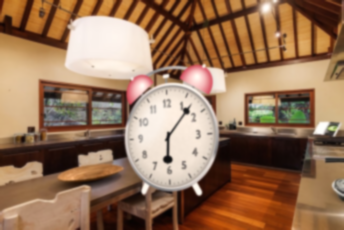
6:07
